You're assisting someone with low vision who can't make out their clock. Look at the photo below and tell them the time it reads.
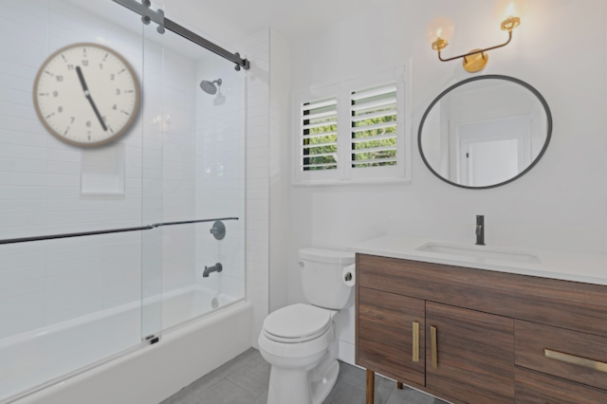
11:26
